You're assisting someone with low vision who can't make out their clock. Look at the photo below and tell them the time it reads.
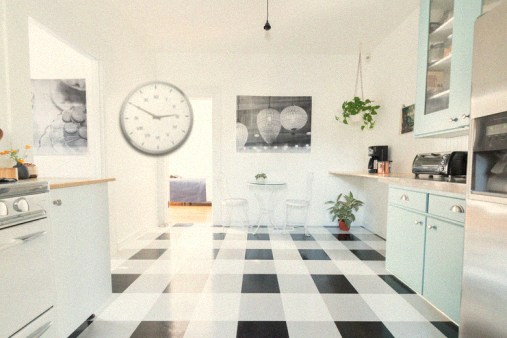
2:50
